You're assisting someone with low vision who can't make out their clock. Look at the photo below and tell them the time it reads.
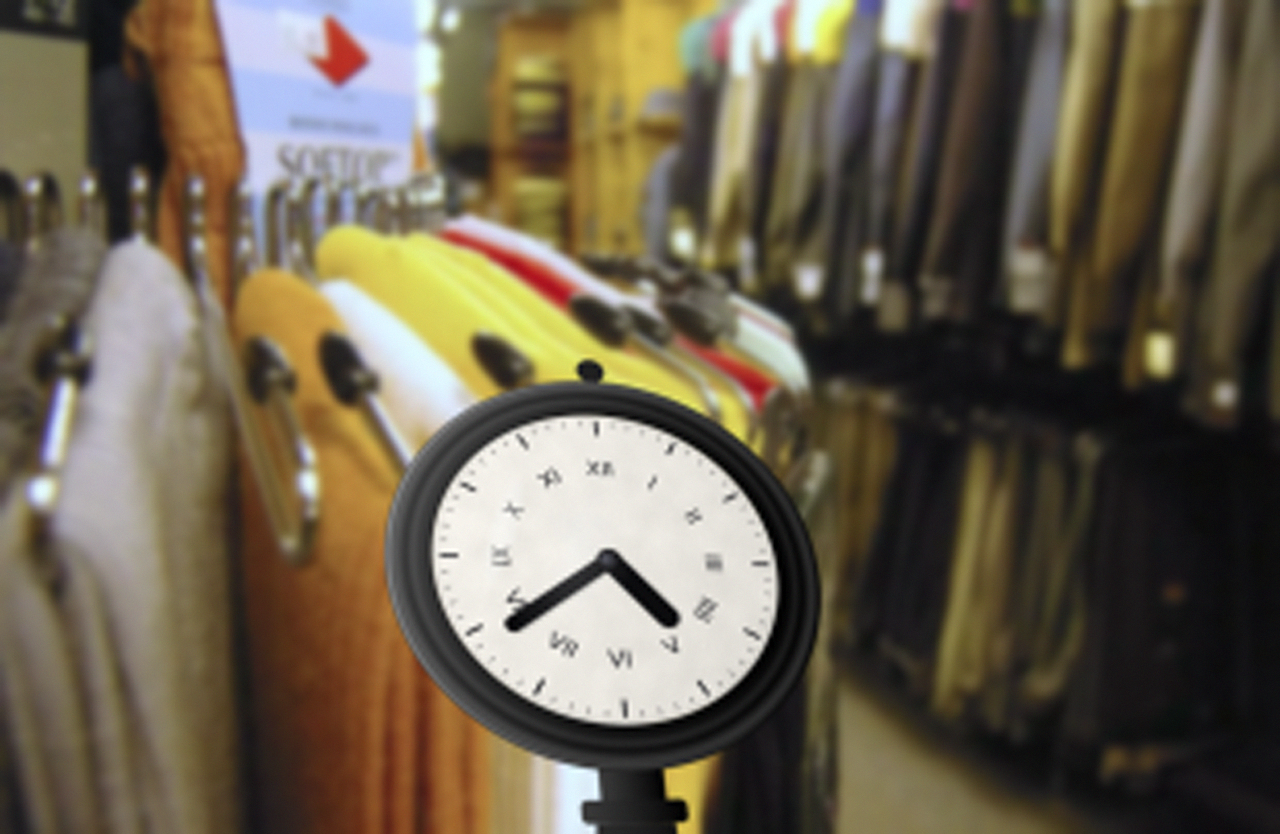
4:39
